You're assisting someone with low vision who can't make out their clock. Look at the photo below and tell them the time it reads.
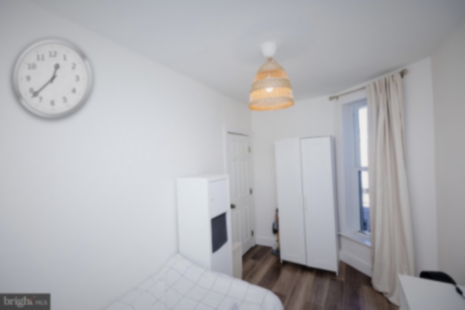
12:38
